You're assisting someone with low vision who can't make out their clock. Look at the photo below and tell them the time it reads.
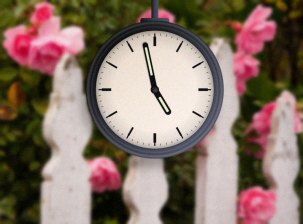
4:58
